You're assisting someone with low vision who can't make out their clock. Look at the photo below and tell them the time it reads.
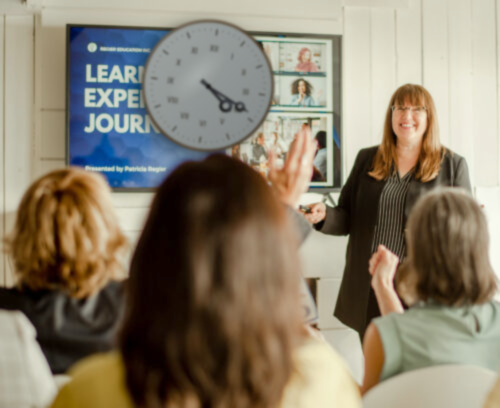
4:19
